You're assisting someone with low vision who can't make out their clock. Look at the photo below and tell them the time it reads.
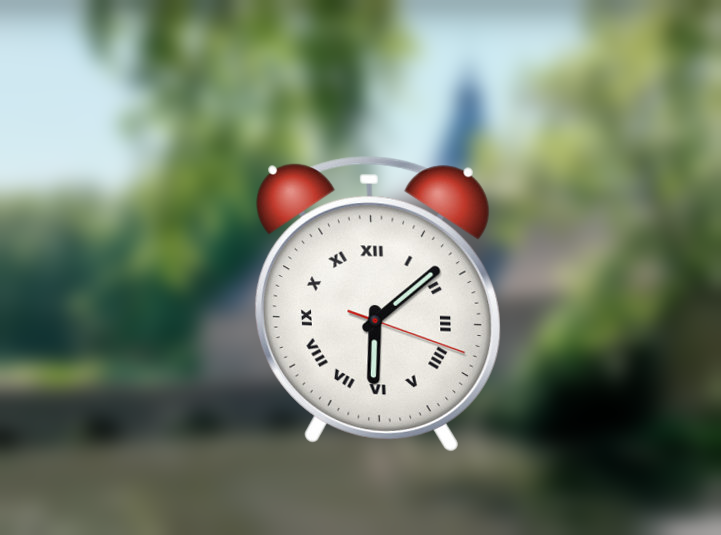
6:08:18
